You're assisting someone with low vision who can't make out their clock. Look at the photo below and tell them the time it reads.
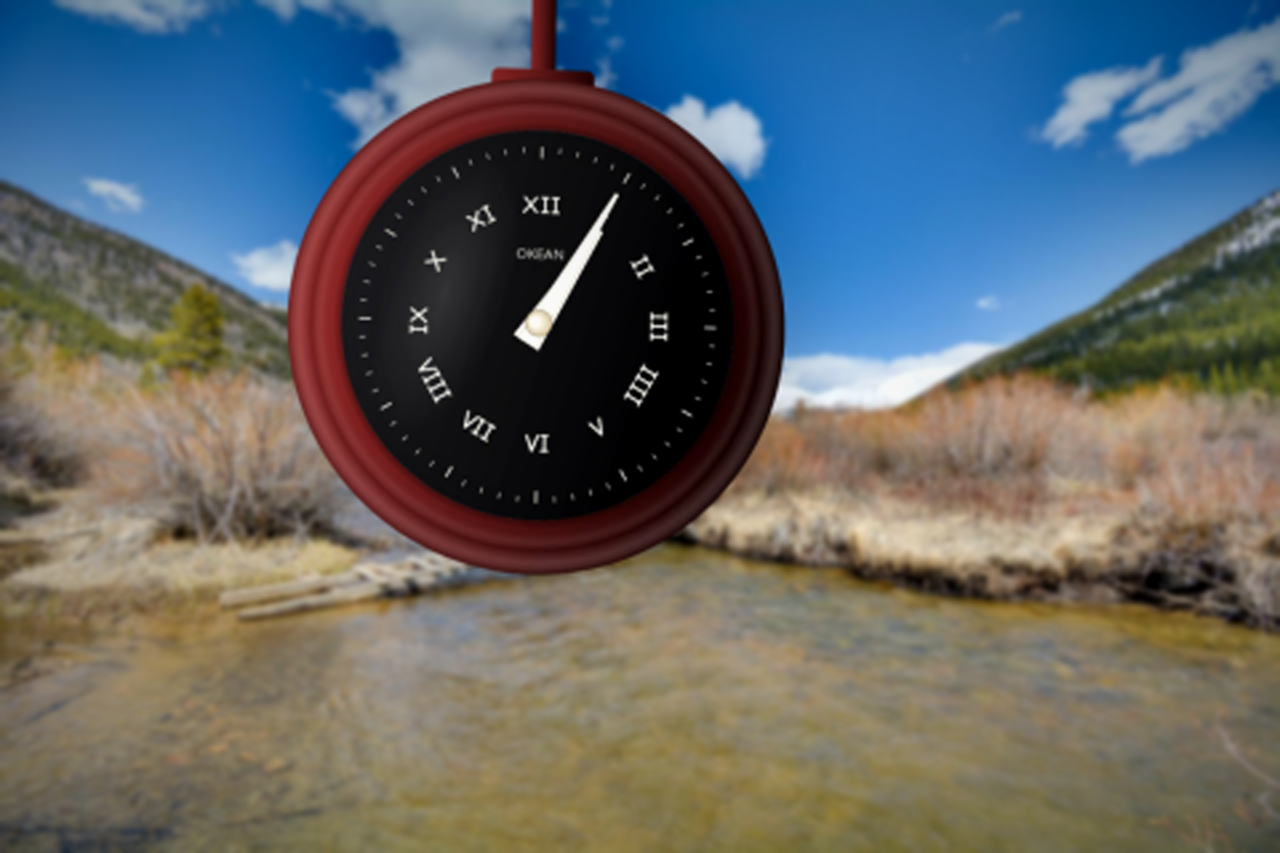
1:05
